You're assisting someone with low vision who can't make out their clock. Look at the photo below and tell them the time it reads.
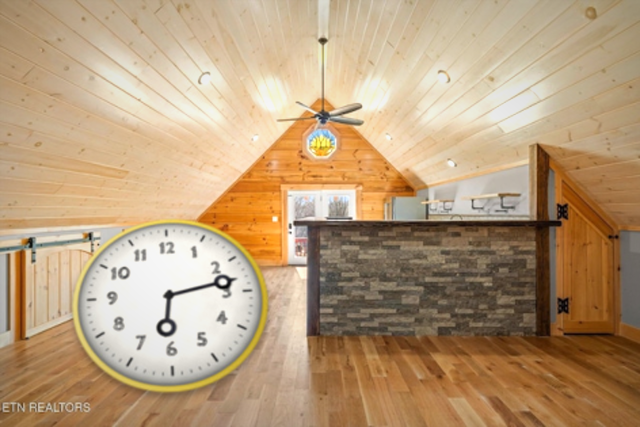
6:13
